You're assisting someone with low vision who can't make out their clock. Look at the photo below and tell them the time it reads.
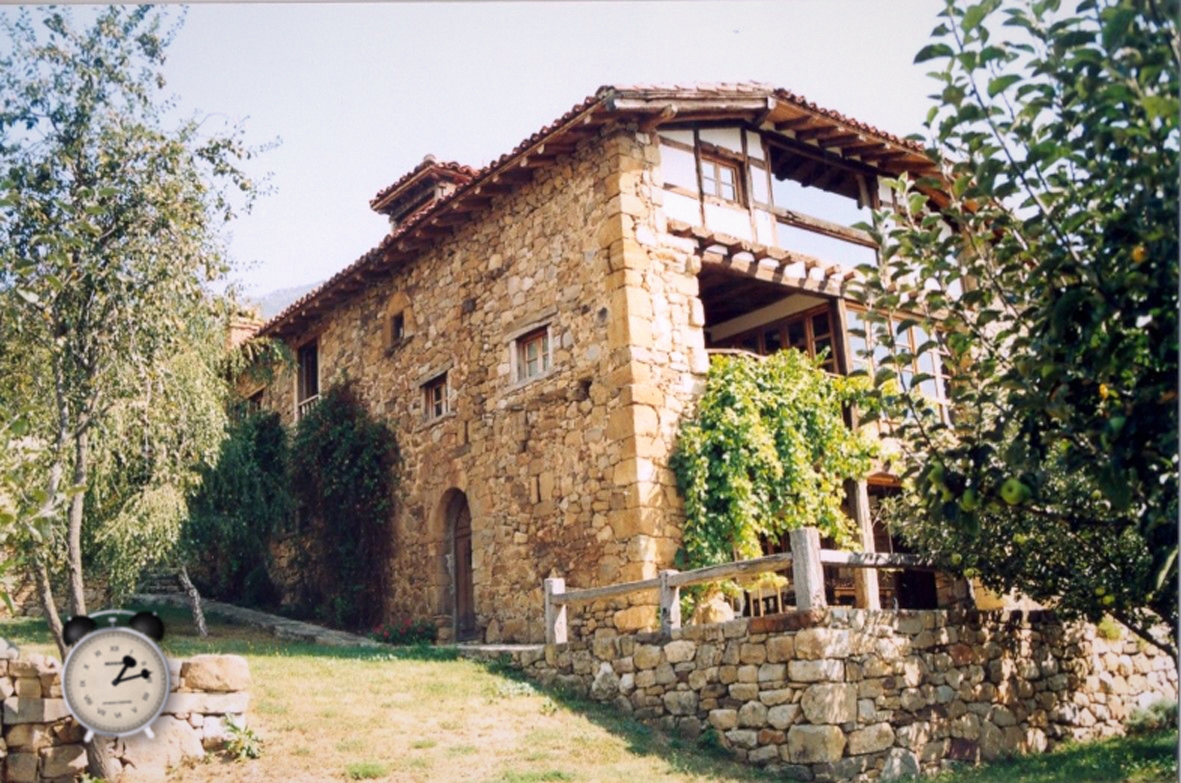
1:13
